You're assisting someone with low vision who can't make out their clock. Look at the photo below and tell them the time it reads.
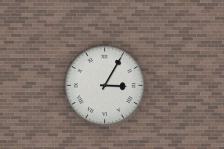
3:05
